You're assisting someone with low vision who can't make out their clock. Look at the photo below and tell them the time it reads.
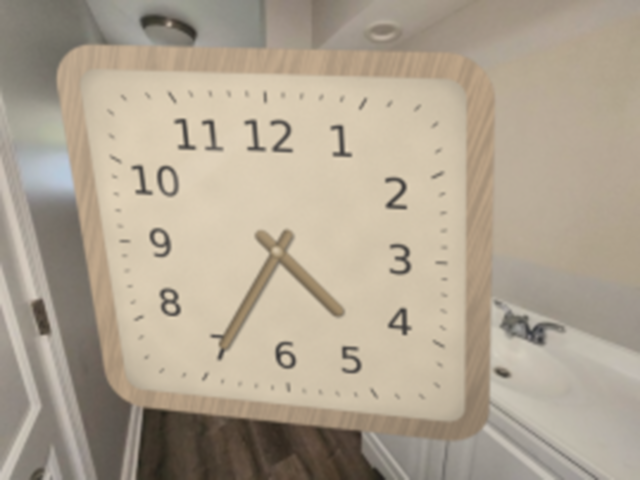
4:35
